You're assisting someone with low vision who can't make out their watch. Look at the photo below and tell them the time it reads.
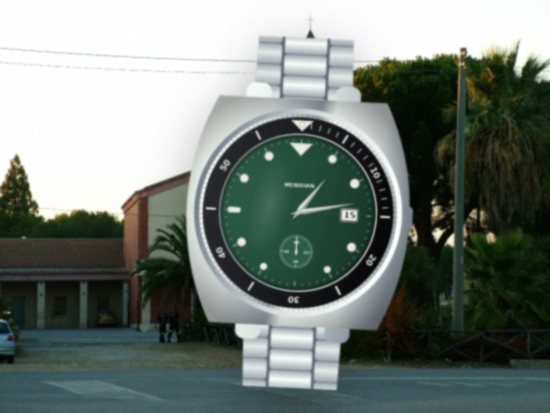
1:13
